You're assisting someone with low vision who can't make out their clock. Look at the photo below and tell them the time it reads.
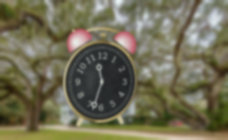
11:33
